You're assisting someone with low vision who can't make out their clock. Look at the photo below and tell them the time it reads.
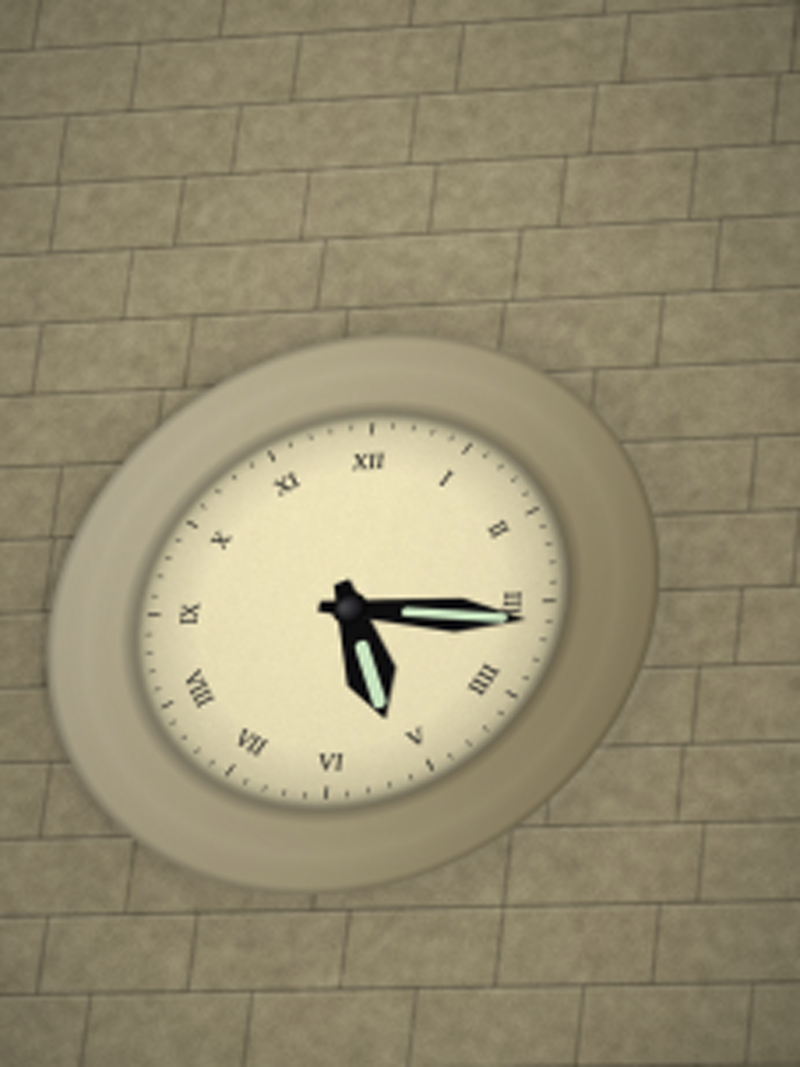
5:16
